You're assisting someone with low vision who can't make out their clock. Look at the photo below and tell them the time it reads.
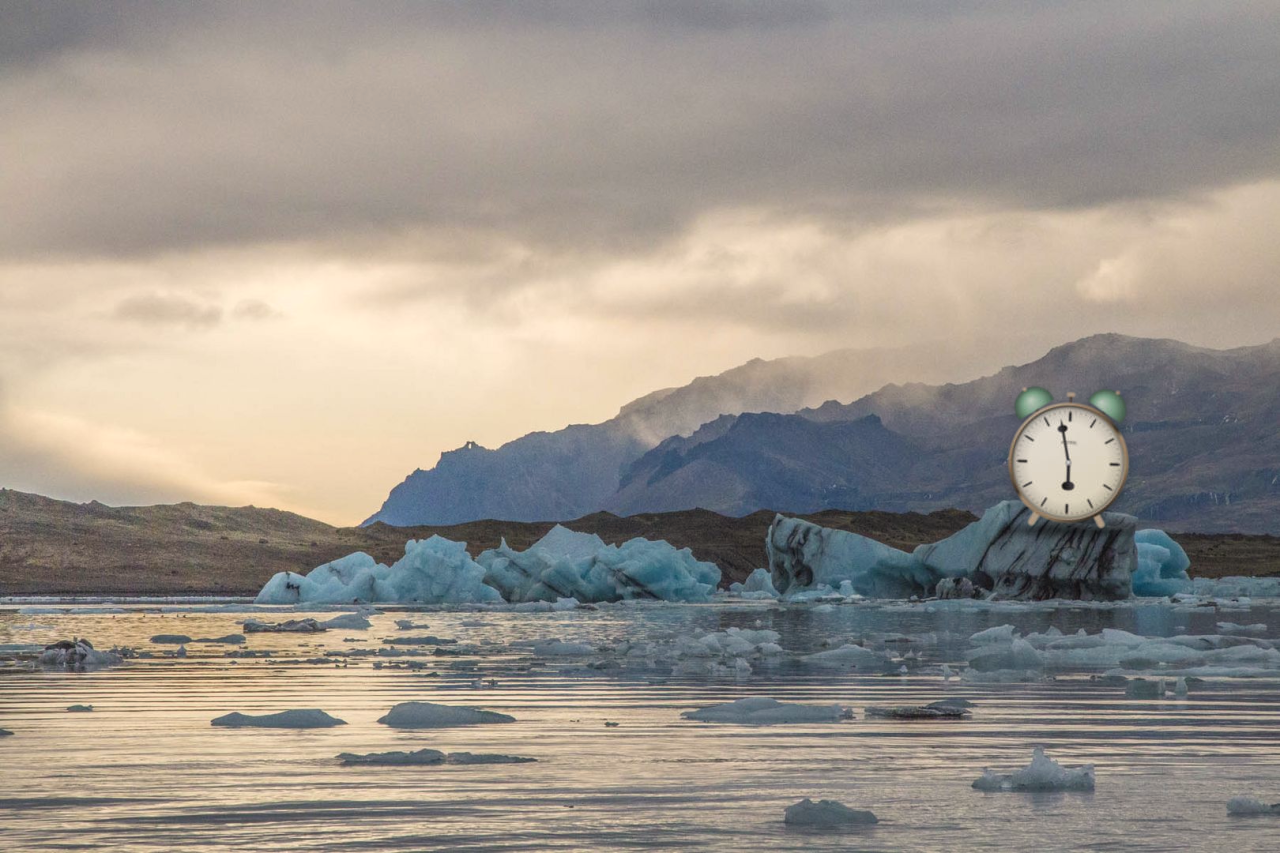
5:58
